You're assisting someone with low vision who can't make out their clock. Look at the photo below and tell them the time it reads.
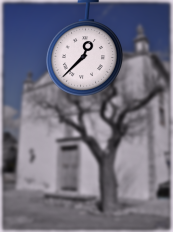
12:37
